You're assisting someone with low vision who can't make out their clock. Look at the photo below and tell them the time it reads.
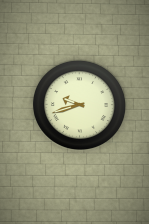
9:42
